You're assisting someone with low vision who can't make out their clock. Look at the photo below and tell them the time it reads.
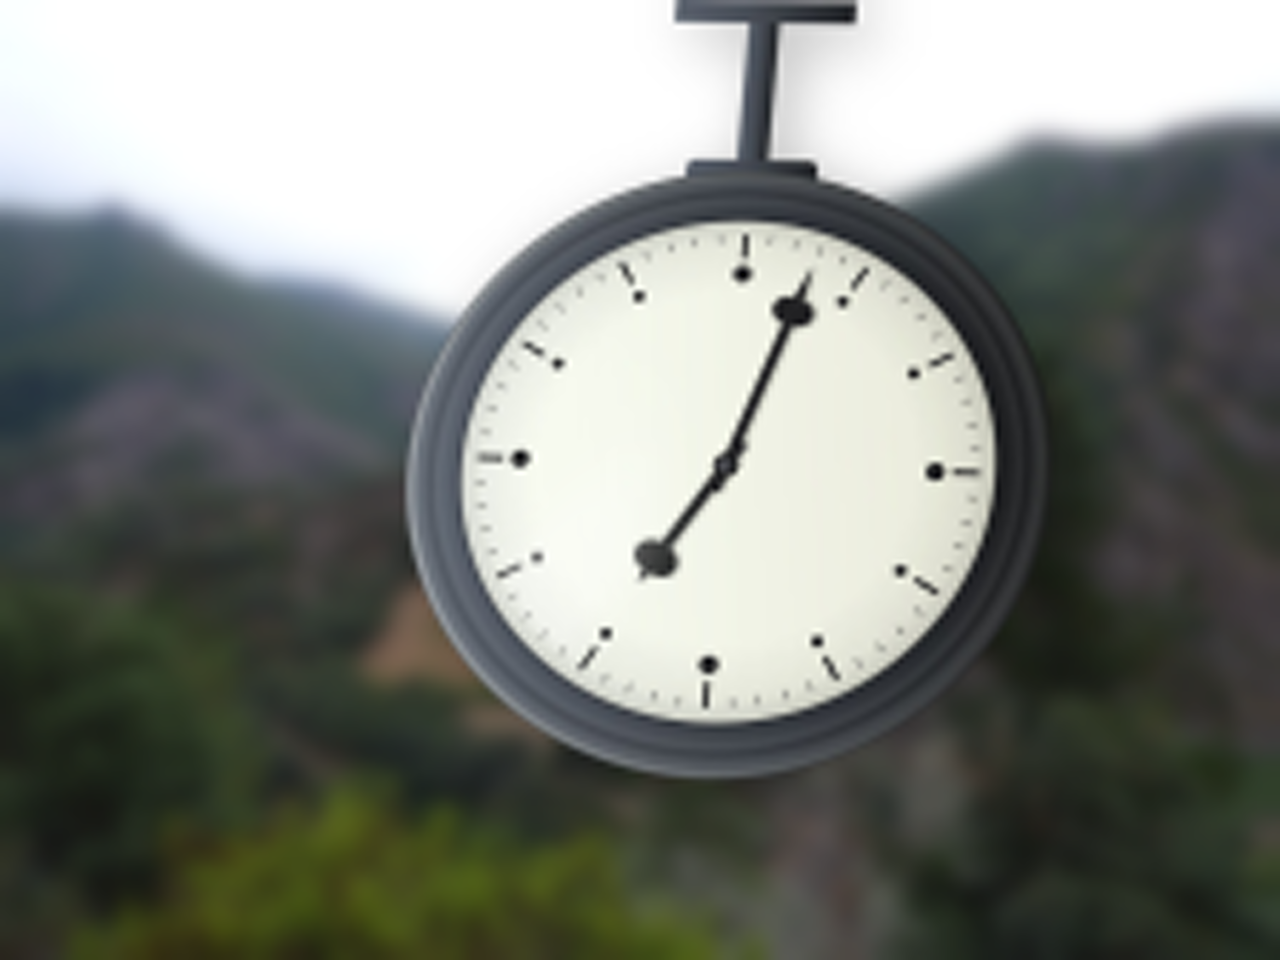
7:03
